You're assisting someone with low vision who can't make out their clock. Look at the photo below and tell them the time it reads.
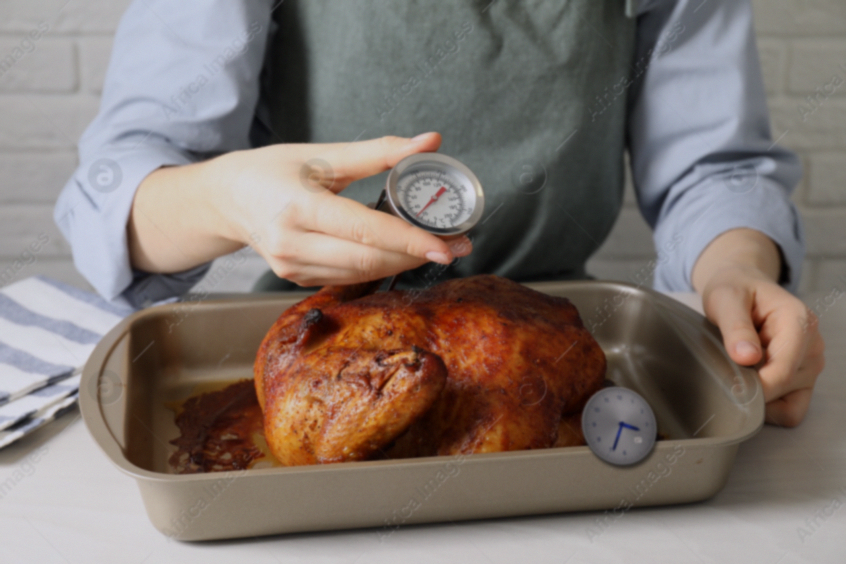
3:34
